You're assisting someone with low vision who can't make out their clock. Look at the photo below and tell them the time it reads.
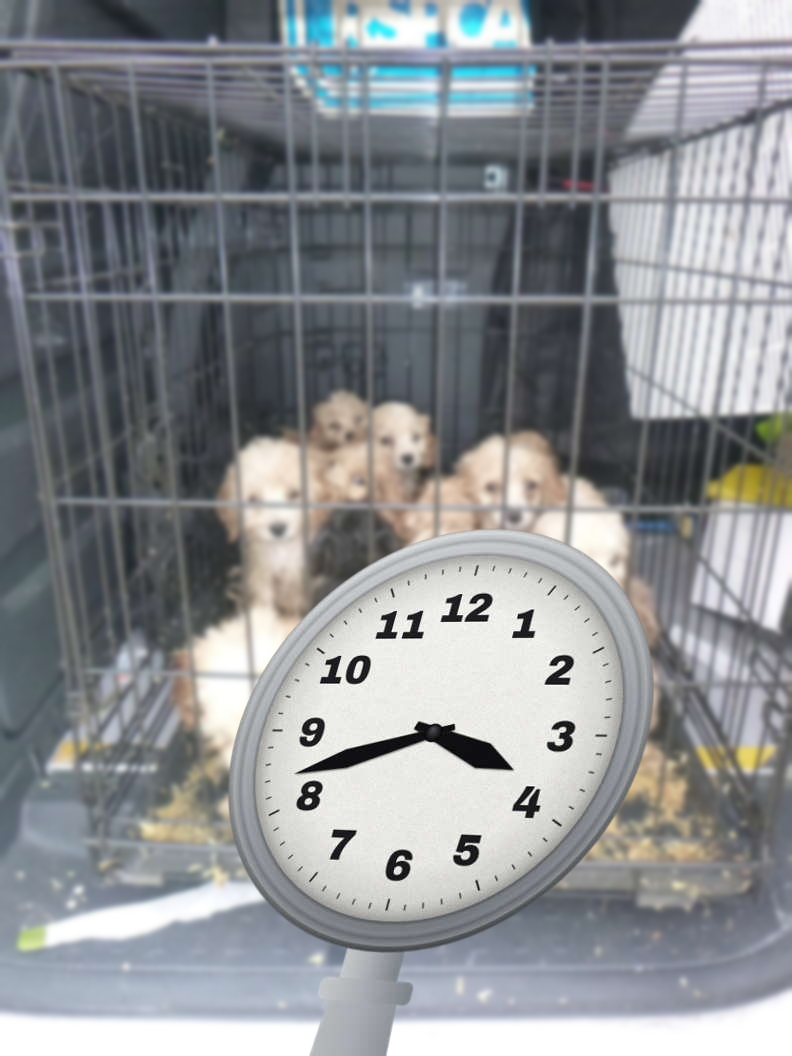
3:42
